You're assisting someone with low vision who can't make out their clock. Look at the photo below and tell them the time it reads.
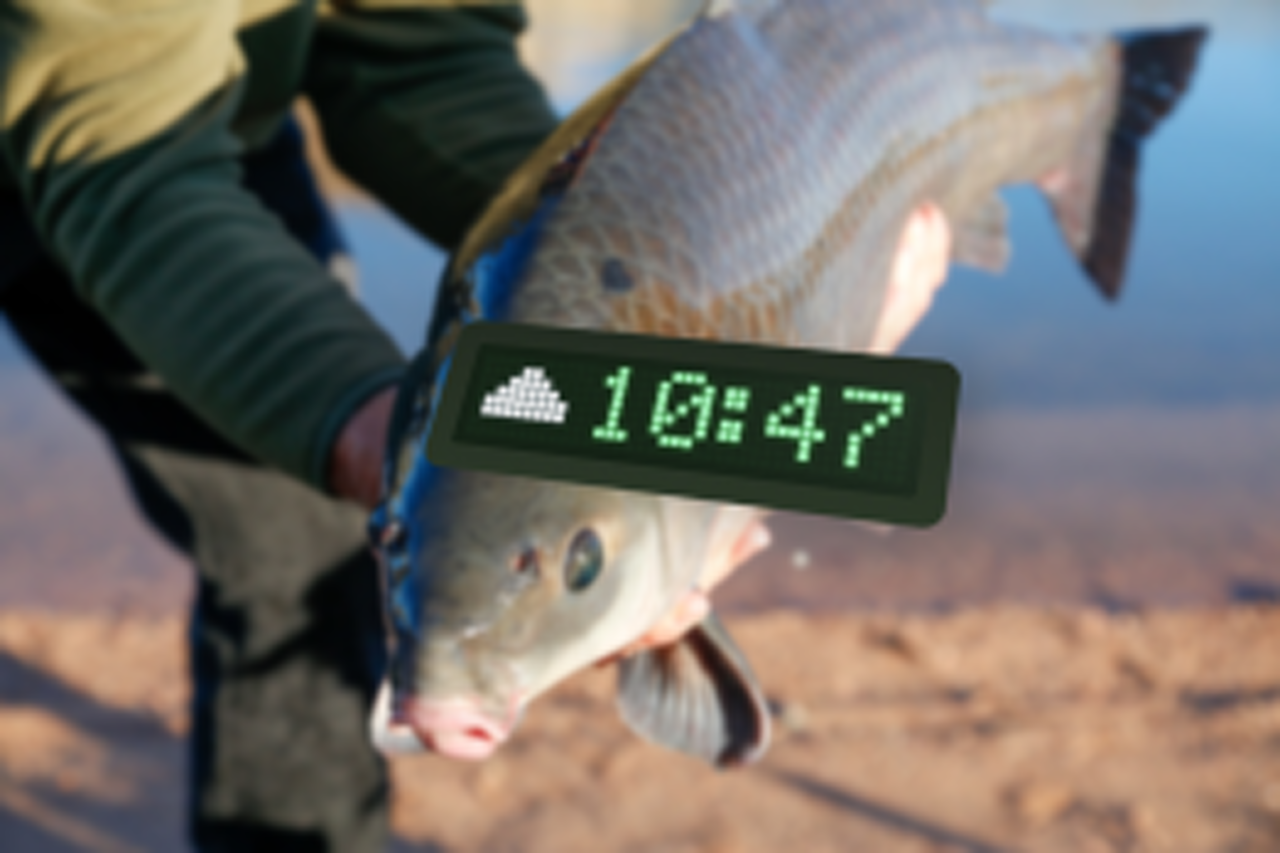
10:47
